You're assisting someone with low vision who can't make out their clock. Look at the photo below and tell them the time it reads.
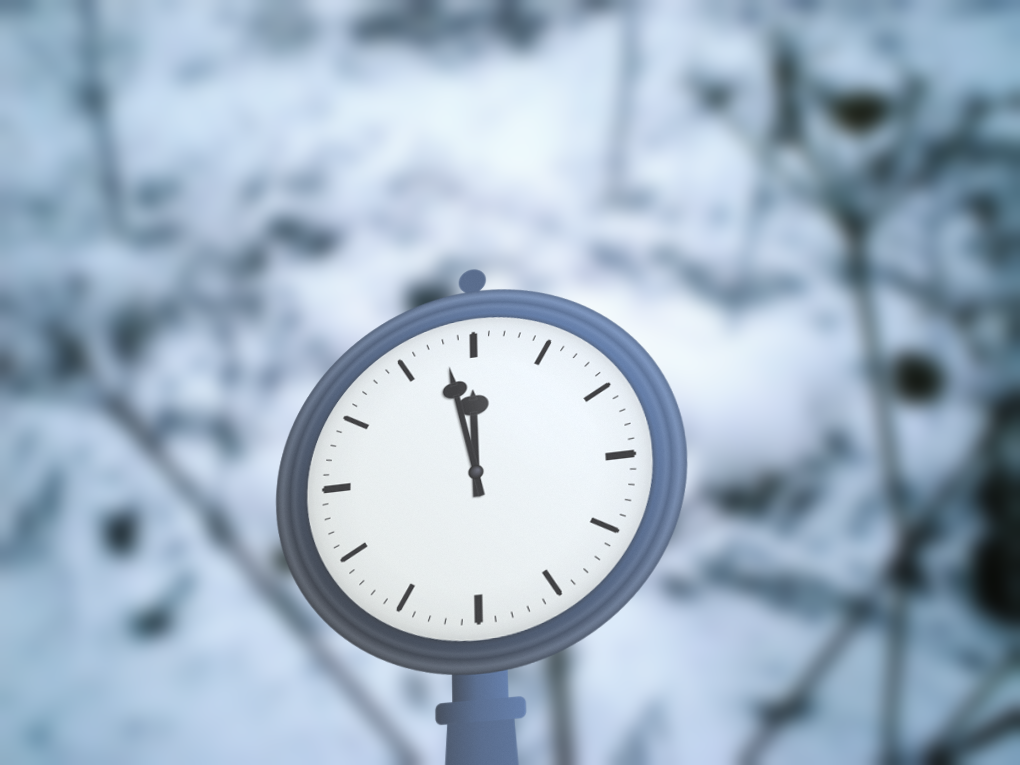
11:58
